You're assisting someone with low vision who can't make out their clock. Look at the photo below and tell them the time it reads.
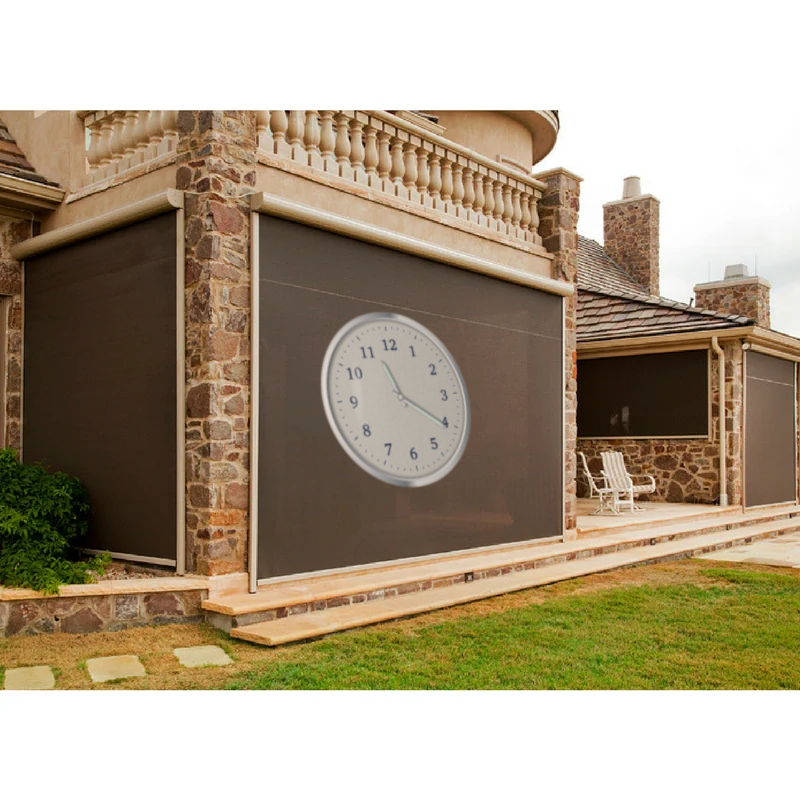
11:21
